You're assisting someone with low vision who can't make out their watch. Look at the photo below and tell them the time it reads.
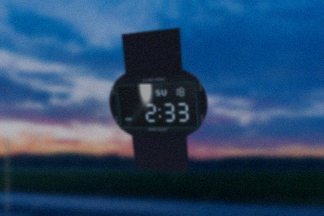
2:33
